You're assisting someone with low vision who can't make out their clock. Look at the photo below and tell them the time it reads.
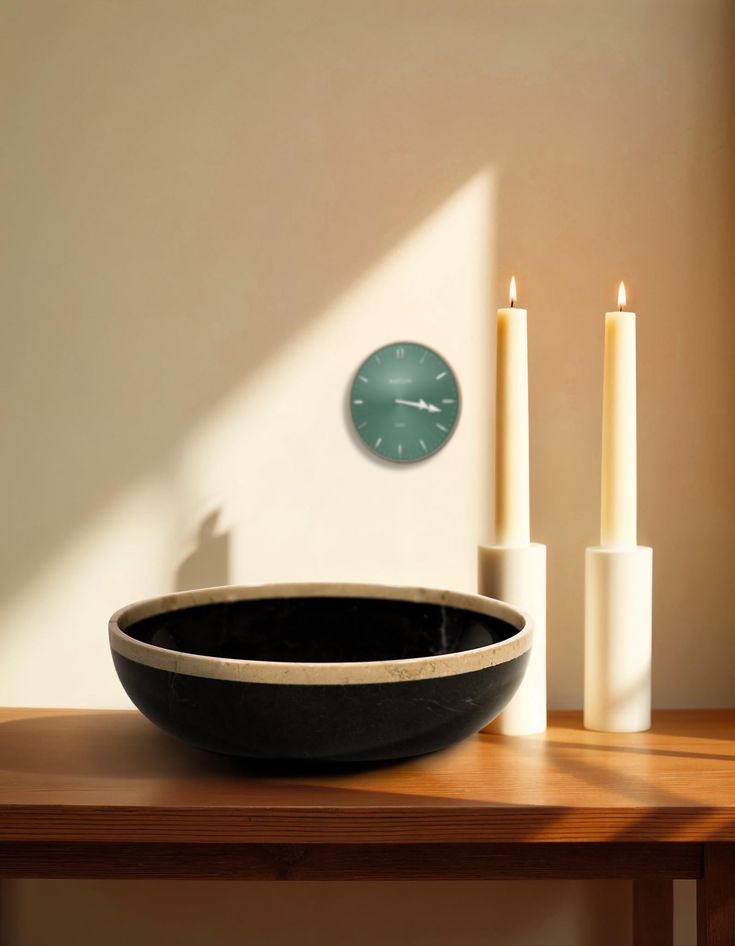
3:17
